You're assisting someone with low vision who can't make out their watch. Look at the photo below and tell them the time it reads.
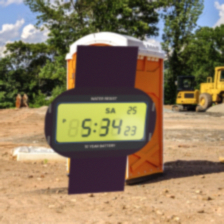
5:34
